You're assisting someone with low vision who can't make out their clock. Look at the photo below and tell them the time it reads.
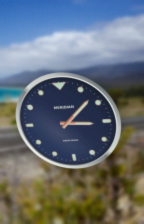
3:08
